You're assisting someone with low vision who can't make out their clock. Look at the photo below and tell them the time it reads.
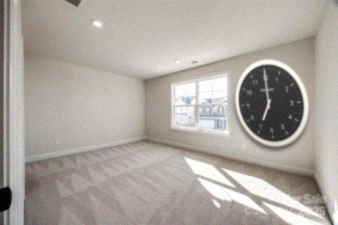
7:00
